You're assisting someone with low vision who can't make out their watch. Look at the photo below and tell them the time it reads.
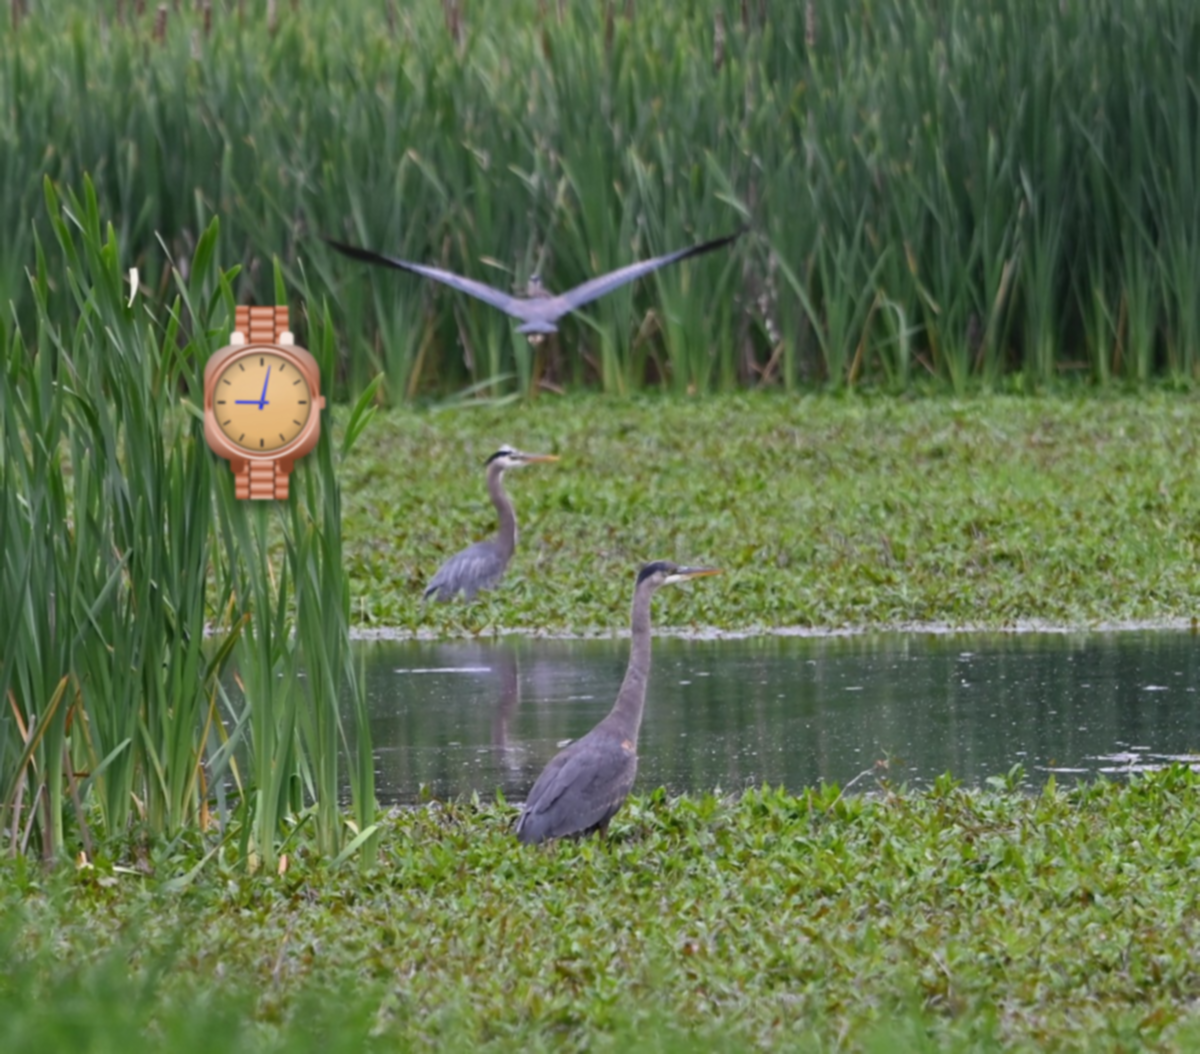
9:02
